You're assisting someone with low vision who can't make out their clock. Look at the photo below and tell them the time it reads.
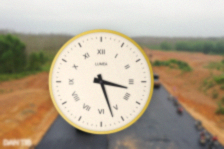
3:27
